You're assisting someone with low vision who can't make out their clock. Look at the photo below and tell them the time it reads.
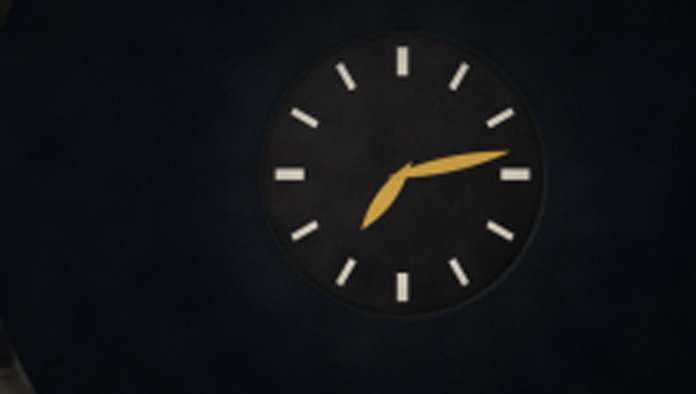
7:13
